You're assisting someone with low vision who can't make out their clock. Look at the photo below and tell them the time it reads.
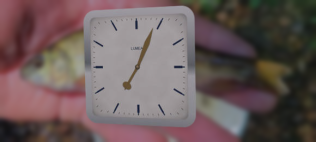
7:04
